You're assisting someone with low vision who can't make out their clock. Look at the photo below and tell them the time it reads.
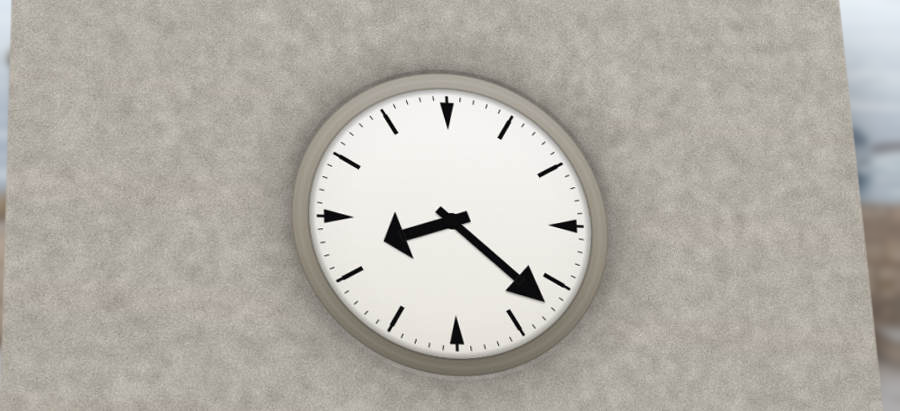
8:22
